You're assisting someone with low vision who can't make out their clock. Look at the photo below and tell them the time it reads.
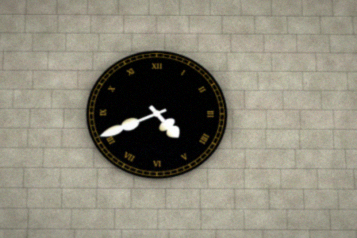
4:41
